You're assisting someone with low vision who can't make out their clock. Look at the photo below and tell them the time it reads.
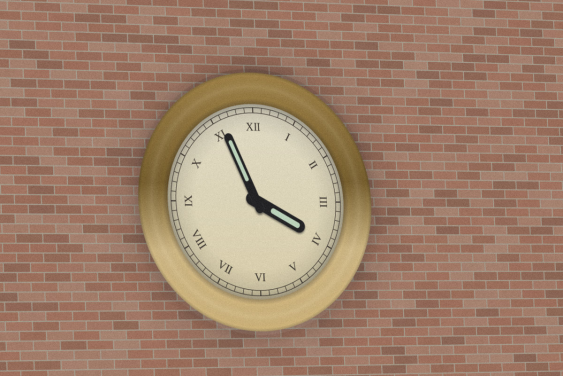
3:56
